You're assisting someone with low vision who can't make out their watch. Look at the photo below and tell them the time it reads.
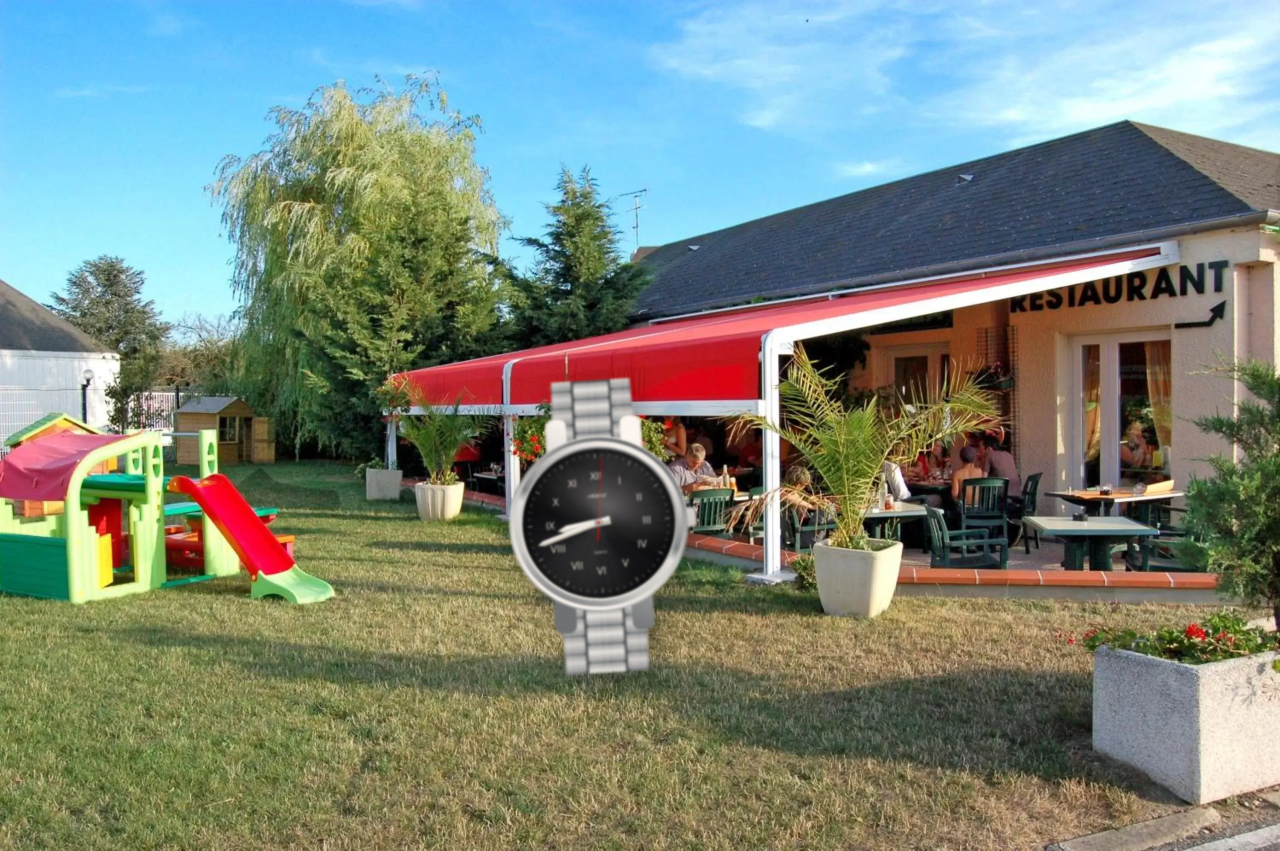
8:42:01
